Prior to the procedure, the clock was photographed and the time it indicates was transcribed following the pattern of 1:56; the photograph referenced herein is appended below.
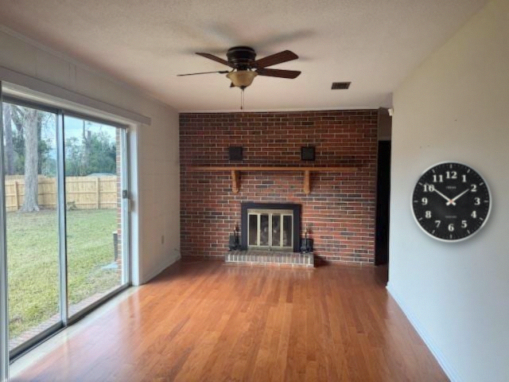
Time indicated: 1:51
